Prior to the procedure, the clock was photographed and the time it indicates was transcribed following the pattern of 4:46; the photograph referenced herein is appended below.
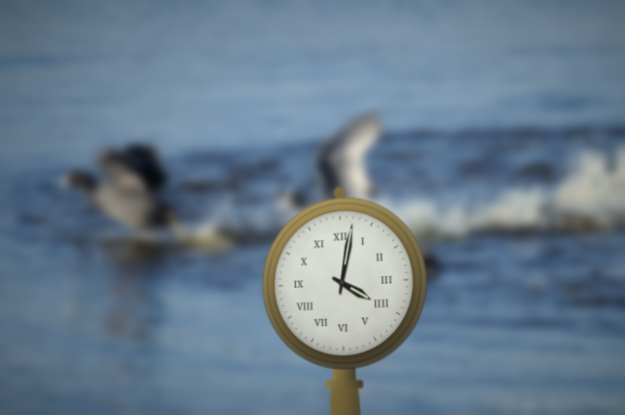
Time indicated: 4:02
